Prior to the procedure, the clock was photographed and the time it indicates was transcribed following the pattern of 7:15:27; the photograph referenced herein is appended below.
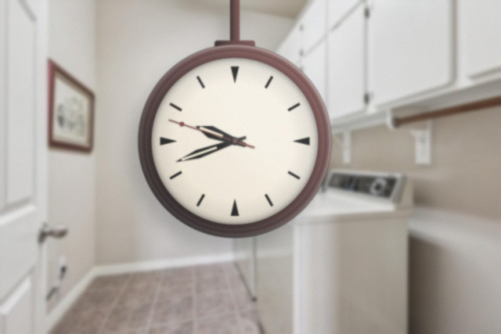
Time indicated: 9:41:48
